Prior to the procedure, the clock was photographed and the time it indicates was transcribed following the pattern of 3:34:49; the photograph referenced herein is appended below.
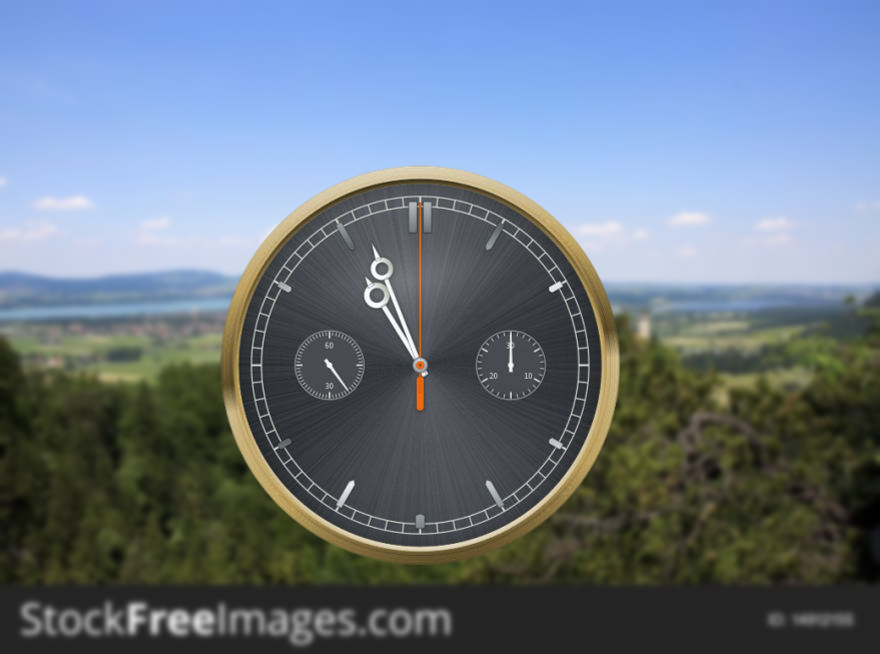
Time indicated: 10:56:24
